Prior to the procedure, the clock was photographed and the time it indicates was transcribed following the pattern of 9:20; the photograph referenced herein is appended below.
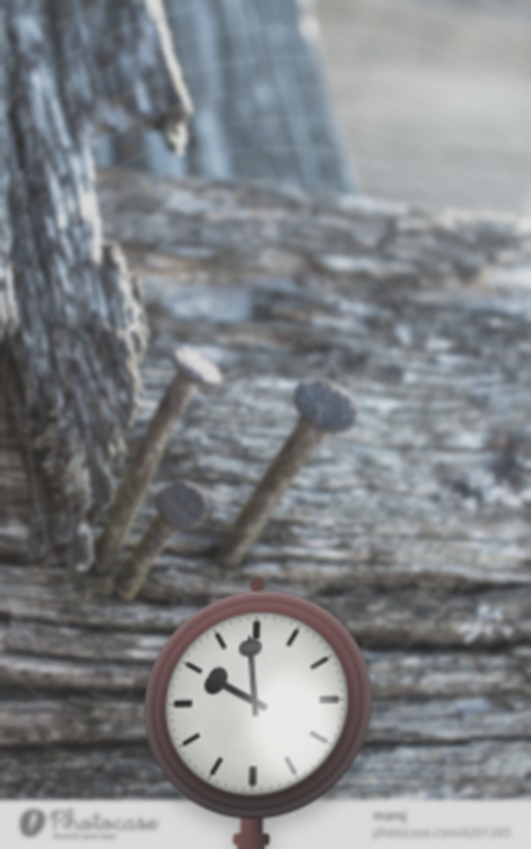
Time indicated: 9:59
